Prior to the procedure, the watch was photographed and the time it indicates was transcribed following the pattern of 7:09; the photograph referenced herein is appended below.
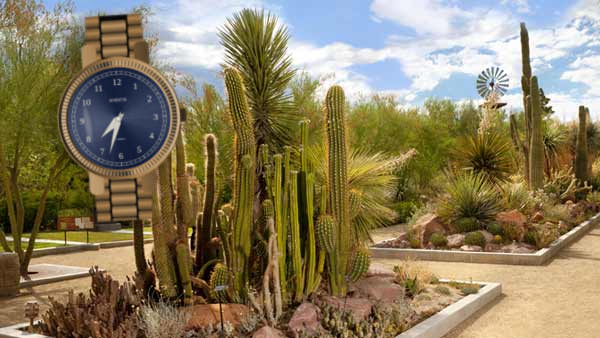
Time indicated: 7:33
